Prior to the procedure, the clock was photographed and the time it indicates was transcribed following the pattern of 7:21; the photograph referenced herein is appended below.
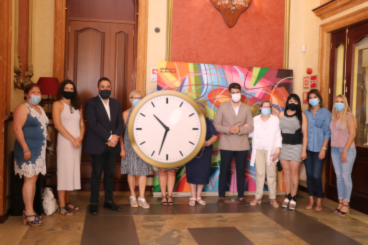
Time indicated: 10:33
